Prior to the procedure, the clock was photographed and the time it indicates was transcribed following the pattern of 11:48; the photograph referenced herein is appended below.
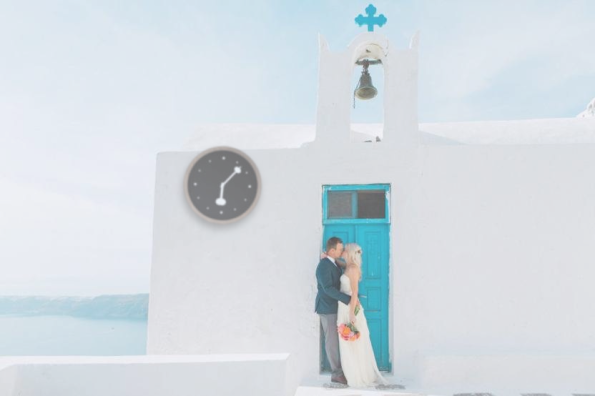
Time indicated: 6:07
